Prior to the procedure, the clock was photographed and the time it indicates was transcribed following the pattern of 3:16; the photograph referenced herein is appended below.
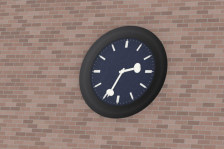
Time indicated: 2:34
